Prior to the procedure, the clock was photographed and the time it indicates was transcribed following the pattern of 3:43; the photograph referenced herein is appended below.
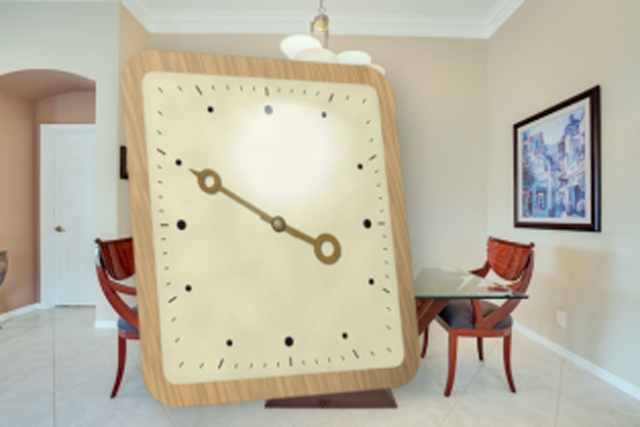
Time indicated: 3:50
